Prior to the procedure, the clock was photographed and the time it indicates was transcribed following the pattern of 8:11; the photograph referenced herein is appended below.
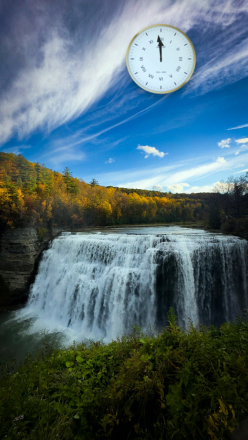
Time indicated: 11:59
